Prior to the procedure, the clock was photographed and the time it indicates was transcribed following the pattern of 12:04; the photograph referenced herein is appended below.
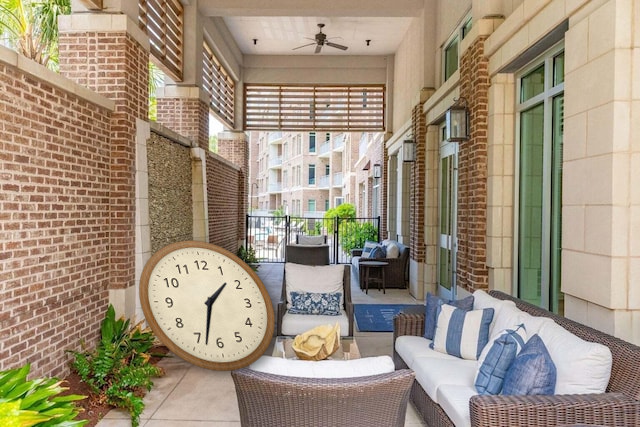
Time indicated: 1:33
